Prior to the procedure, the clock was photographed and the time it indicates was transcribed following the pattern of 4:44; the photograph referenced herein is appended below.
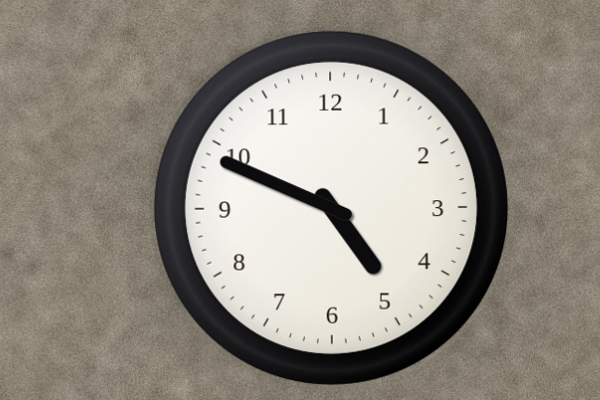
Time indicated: 4:49
